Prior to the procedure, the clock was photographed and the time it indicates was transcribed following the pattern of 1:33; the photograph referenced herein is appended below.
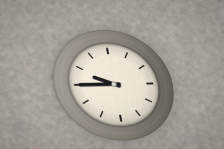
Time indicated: 9:45
